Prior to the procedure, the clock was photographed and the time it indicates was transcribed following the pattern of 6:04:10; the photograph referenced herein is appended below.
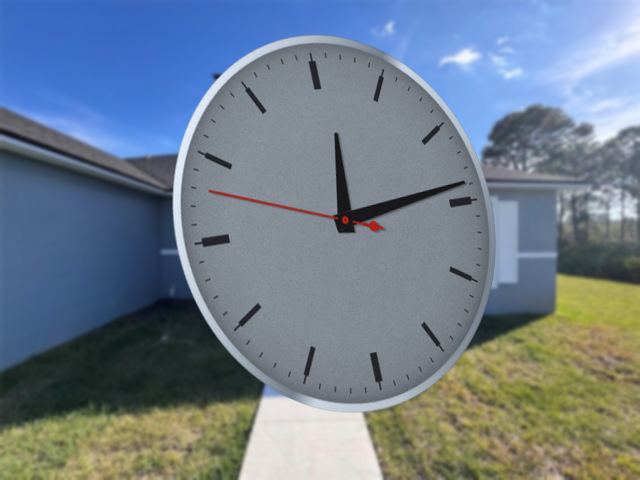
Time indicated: 12:13:48
